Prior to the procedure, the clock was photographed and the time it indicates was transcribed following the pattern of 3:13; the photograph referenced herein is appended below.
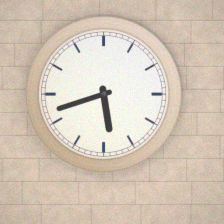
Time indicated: 5:42
